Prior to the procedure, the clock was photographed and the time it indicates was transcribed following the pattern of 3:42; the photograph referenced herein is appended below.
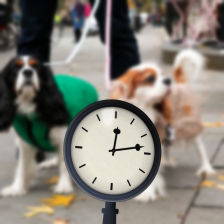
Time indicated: 12:13
